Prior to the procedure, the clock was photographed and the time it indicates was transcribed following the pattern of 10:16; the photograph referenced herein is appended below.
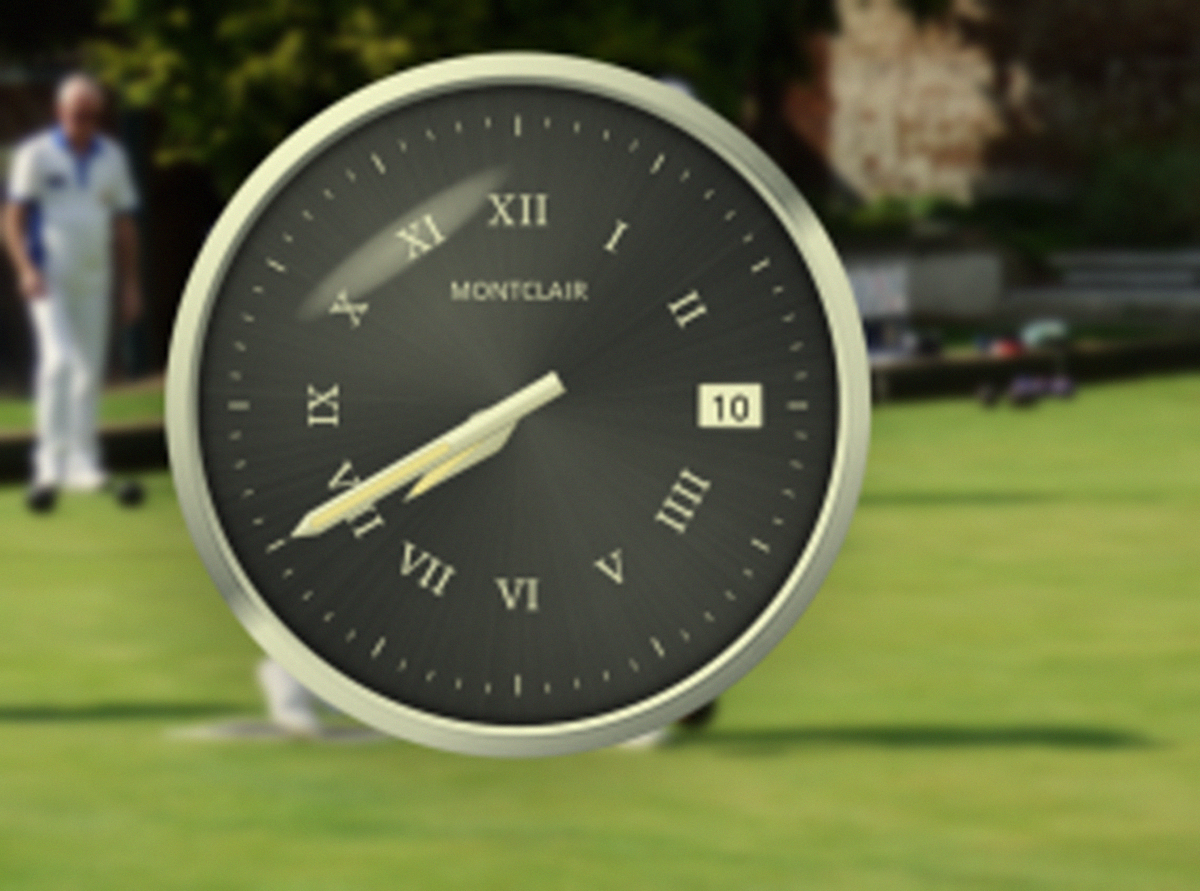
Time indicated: 7:40
